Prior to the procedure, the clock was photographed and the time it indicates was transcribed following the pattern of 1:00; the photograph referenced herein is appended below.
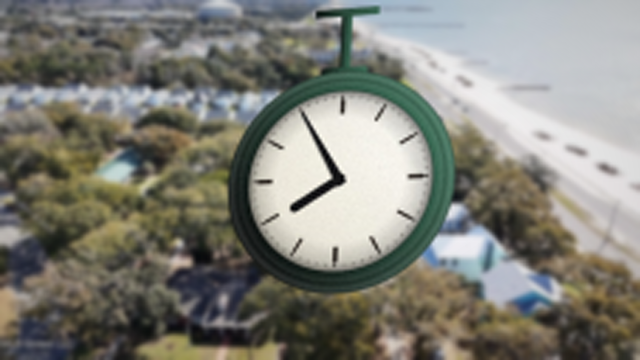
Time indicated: 7:55
